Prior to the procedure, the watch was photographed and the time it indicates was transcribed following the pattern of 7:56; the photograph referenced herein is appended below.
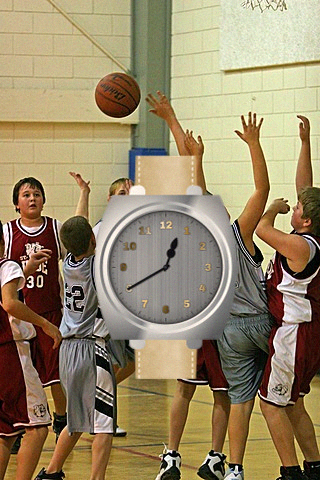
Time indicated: 12:40
